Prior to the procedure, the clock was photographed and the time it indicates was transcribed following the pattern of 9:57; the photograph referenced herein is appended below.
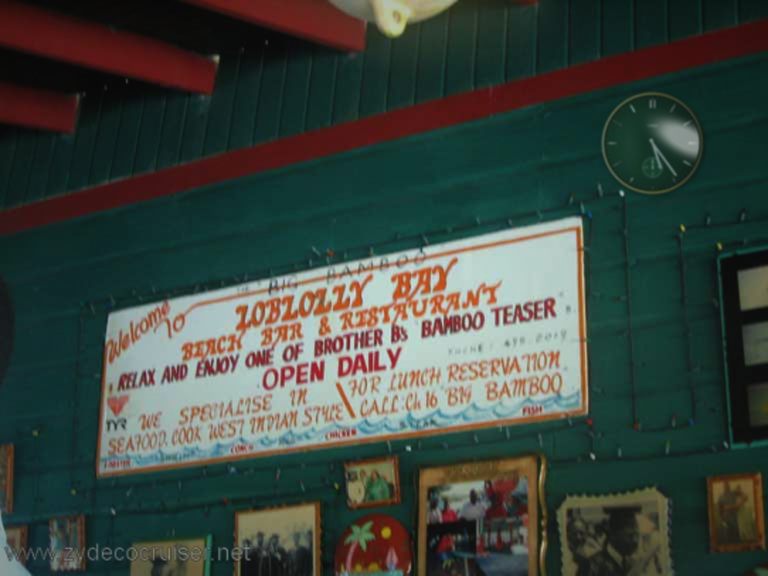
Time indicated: 5:24
